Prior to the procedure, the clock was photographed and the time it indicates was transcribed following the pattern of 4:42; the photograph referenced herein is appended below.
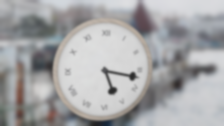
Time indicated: 5:17
